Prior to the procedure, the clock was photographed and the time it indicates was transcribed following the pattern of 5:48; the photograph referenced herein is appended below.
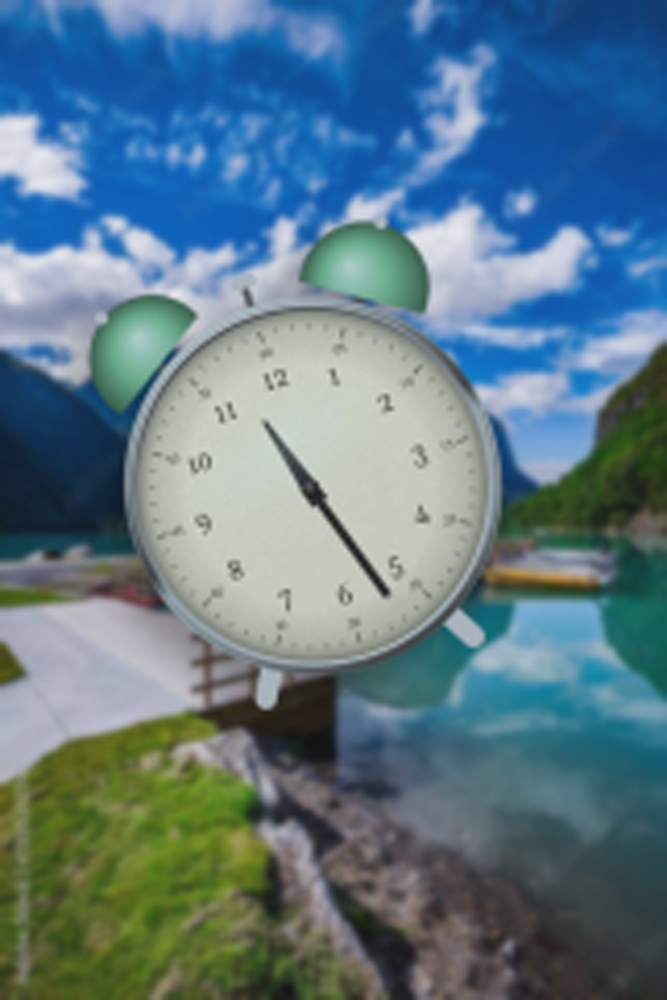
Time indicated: 11:27
